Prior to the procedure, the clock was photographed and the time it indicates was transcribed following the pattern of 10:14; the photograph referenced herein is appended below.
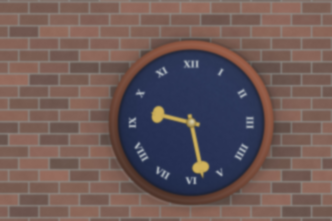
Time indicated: 9:28
